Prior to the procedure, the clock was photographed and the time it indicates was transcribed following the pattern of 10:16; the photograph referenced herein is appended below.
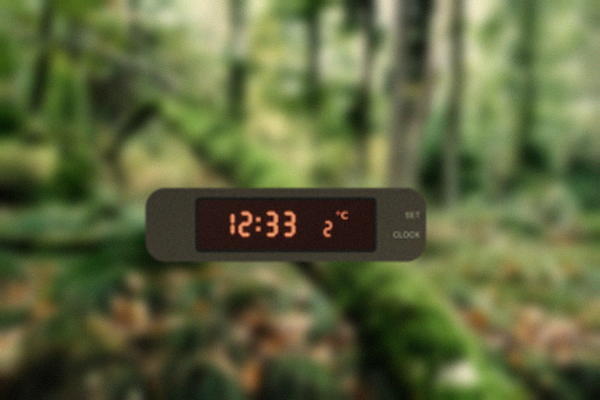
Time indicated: 12:33
